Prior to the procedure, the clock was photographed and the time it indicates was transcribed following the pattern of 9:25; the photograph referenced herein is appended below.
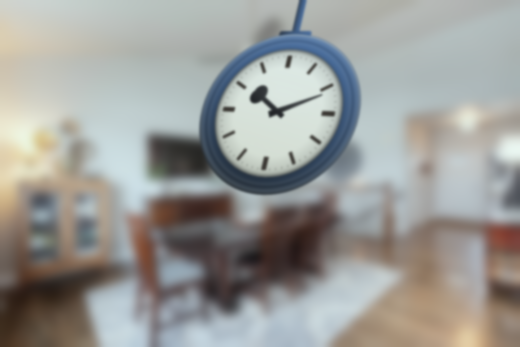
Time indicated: 10:11
